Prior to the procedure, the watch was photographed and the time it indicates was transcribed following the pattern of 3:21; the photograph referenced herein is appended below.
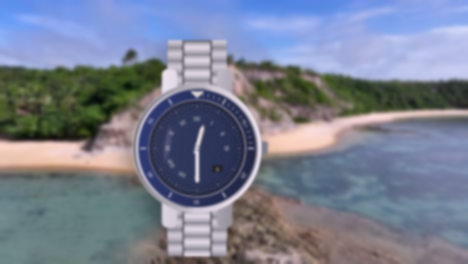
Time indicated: 12:30
